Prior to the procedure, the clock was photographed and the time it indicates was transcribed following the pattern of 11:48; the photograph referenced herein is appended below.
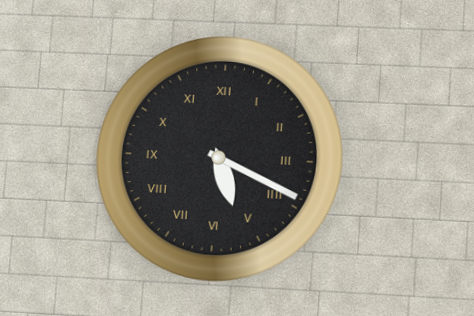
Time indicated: 5:19
